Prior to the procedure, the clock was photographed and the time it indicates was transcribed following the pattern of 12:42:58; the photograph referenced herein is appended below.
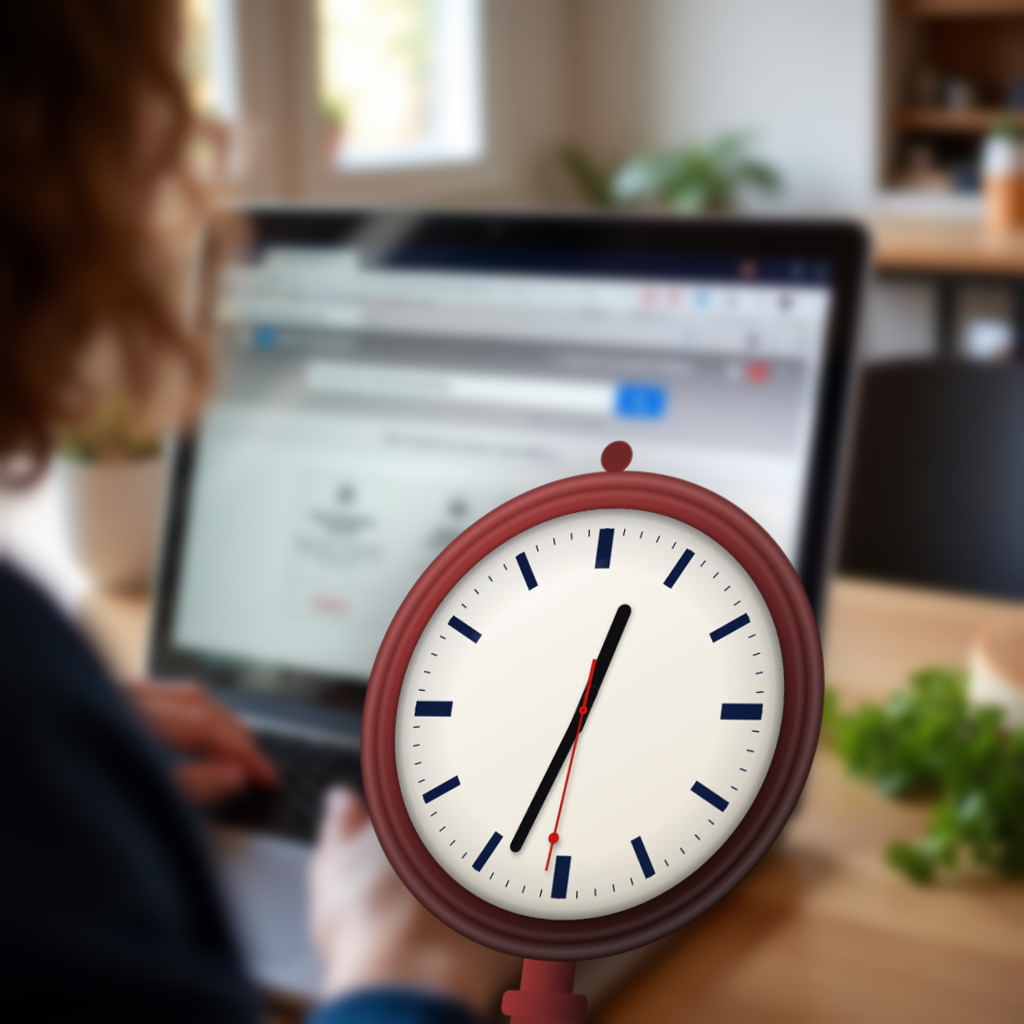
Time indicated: 12:33:31
